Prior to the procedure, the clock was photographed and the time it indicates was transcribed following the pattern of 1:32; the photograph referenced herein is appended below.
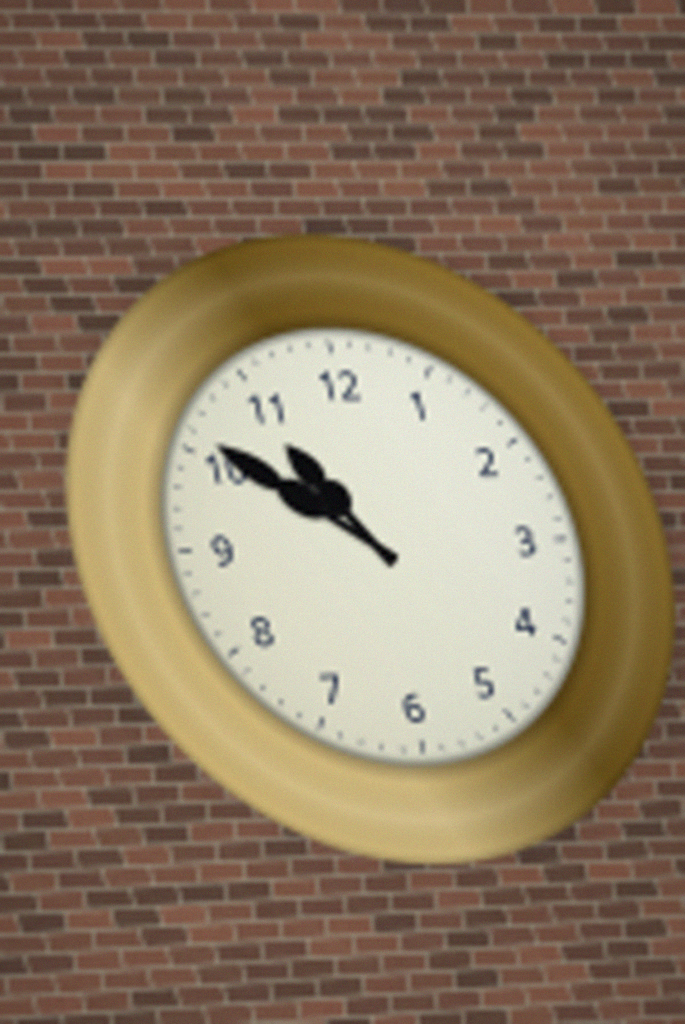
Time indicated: 10:51
